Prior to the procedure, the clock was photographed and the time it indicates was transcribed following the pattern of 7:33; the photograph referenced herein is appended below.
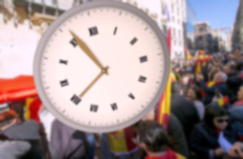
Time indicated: 7:56
